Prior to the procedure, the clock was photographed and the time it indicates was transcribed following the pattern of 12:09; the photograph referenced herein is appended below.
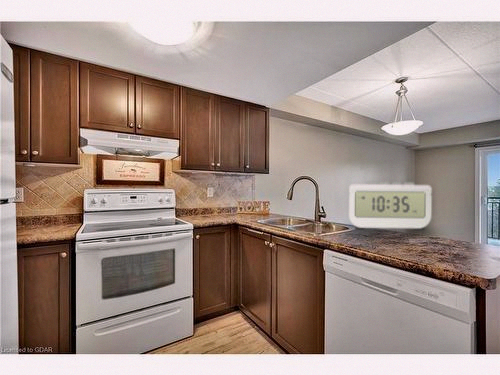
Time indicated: 10:35
